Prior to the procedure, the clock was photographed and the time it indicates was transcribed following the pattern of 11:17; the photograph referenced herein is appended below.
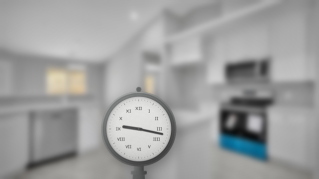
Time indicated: 9:17
